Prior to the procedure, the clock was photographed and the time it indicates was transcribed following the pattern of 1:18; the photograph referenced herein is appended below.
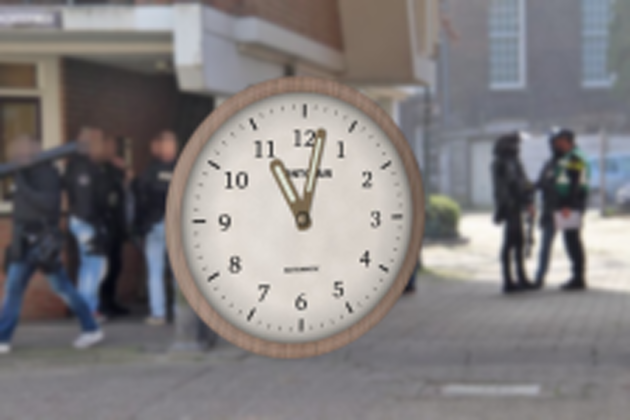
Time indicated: 11:02
